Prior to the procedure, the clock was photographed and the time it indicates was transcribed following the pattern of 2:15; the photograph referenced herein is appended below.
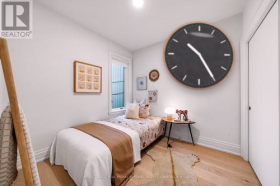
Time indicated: 10:25
